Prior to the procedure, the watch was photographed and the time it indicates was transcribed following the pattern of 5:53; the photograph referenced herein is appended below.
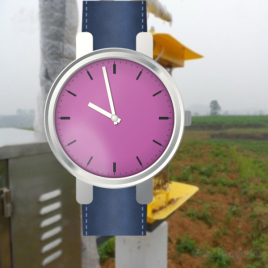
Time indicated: 9:58
